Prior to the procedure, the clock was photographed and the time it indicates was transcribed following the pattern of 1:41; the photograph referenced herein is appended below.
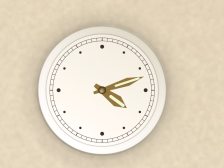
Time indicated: 4:12
